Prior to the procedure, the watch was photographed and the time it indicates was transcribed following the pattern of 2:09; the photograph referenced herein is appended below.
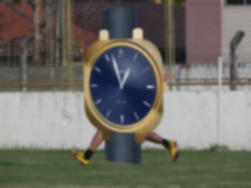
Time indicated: 12:57
